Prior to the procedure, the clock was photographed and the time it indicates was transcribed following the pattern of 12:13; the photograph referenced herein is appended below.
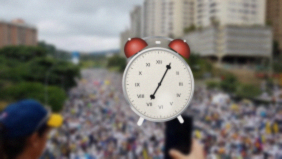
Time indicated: 7:05
